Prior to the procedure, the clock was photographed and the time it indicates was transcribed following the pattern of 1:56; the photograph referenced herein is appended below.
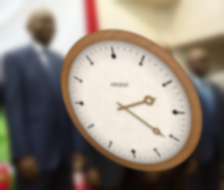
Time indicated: 2:21
